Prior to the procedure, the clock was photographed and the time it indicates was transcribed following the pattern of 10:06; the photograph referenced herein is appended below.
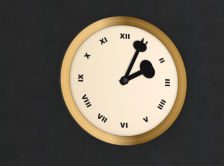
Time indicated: 2:04
